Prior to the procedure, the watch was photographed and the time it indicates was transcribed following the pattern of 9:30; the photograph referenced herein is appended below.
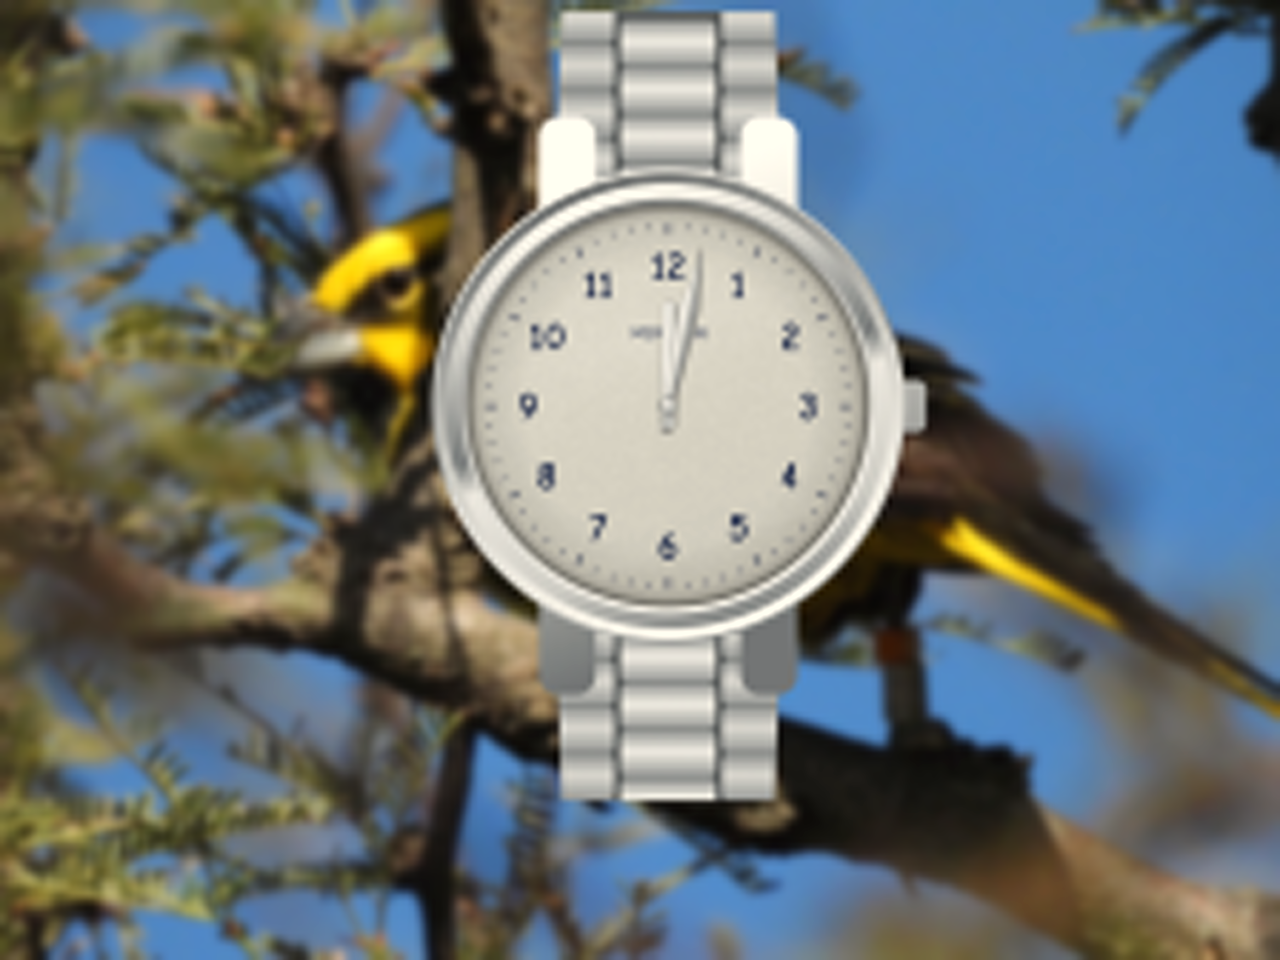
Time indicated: 12:02
